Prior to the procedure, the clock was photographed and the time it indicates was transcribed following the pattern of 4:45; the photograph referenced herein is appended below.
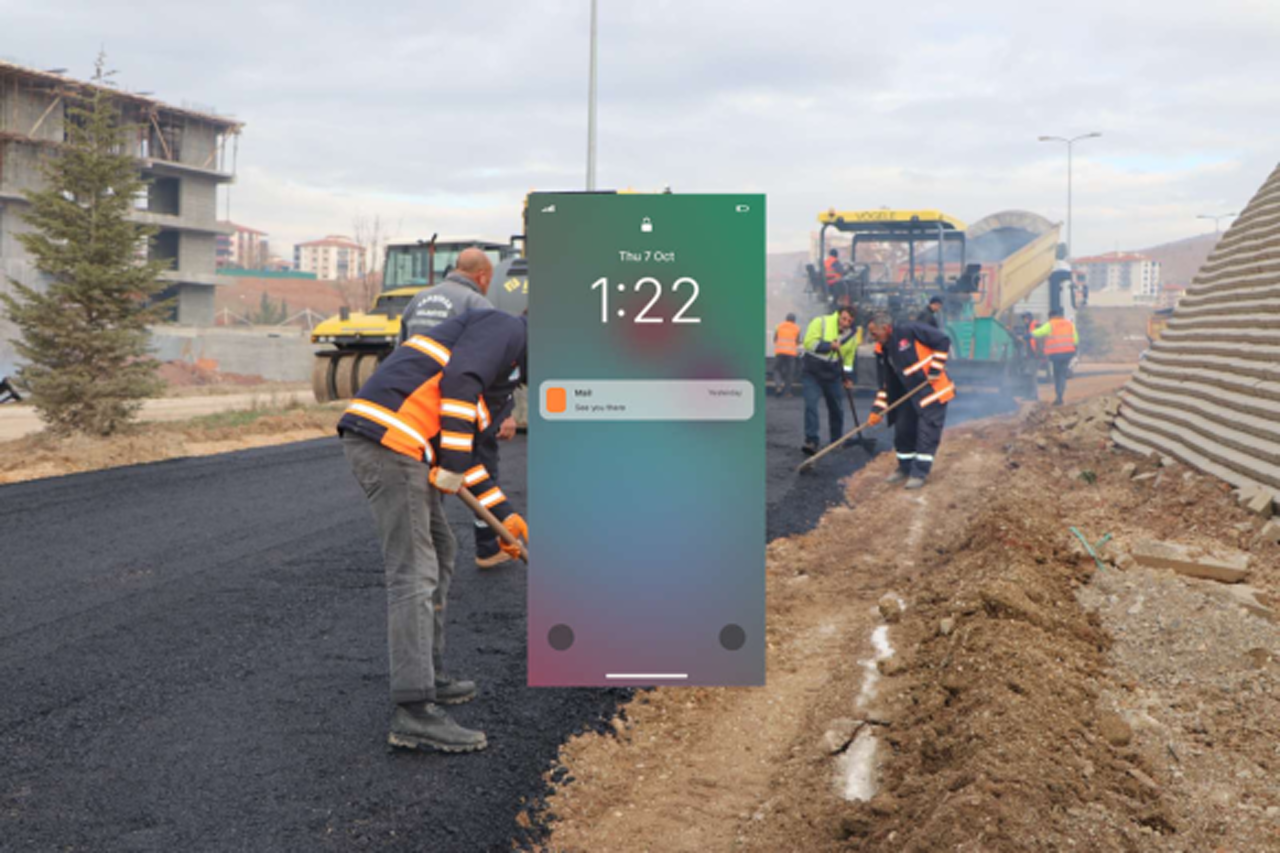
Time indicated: 1:22
